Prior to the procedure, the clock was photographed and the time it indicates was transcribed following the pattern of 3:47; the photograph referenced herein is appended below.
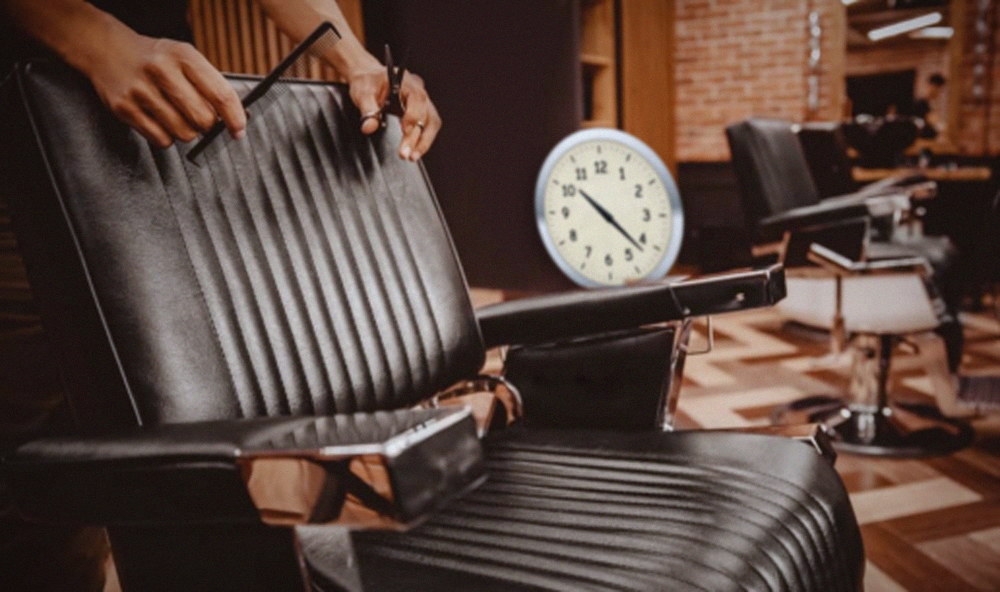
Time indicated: 10:22
